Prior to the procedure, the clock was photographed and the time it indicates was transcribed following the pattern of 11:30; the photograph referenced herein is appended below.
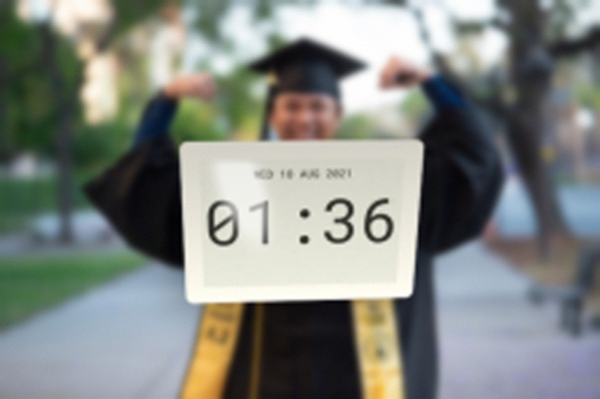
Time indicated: 1:36
